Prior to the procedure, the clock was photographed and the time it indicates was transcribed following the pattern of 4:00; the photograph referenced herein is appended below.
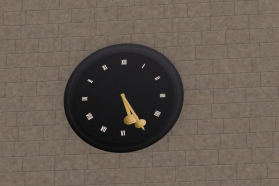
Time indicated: 5:25
